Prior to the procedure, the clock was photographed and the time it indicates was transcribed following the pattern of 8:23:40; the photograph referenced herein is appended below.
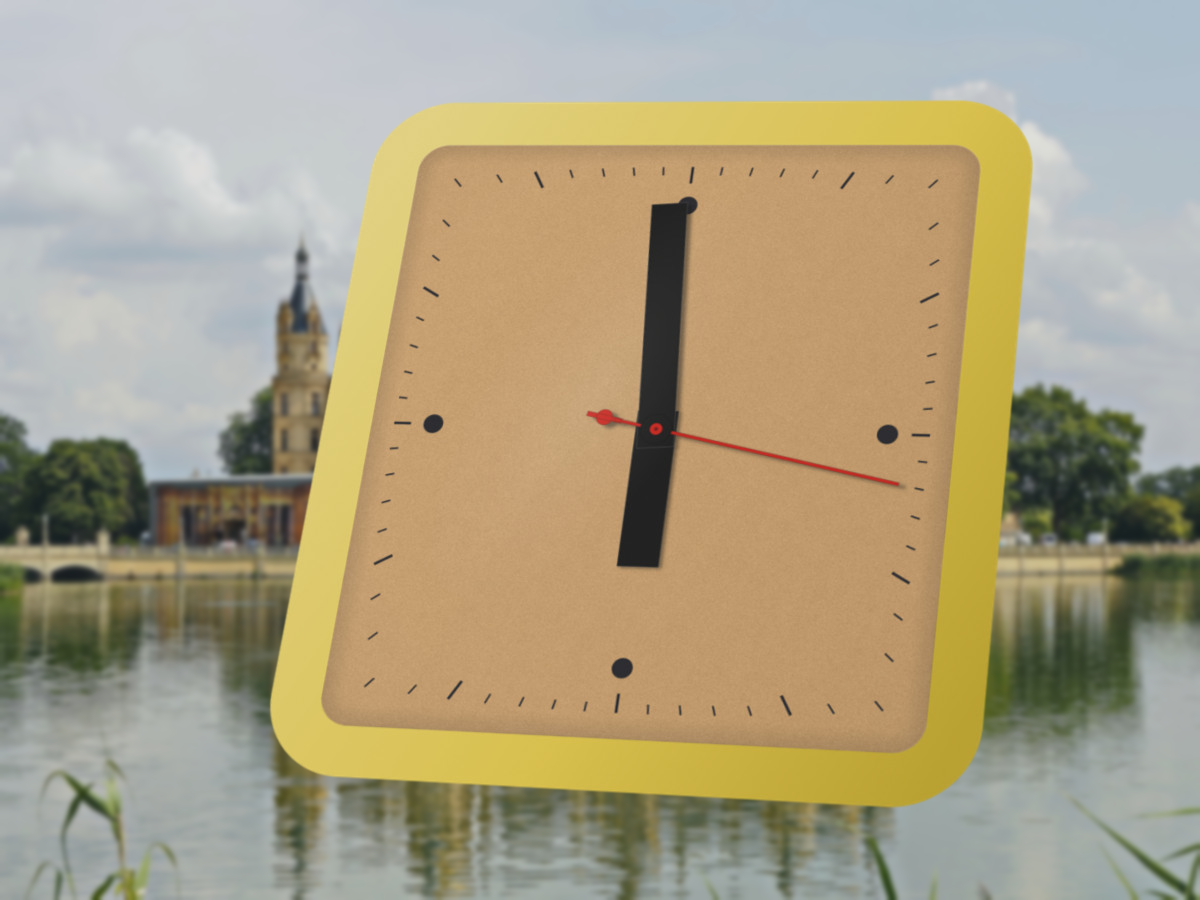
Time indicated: 5:59:17
